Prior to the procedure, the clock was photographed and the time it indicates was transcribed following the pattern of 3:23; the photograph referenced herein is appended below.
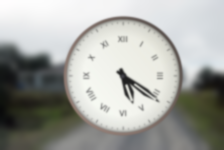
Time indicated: 5:21
